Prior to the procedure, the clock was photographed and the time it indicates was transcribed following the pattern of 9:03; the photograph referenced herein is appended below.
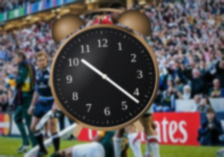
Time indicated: 10:22
